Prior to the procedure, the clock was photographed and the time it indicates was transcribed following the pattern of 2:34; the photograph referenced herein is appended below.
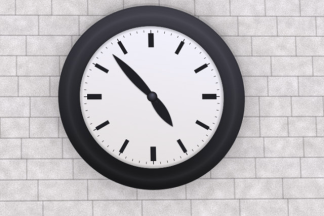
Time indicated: 4:53
